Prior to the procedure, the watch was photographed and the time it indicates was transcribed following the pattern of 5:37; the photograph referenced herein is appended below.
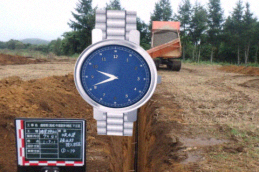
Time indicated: 9:41
